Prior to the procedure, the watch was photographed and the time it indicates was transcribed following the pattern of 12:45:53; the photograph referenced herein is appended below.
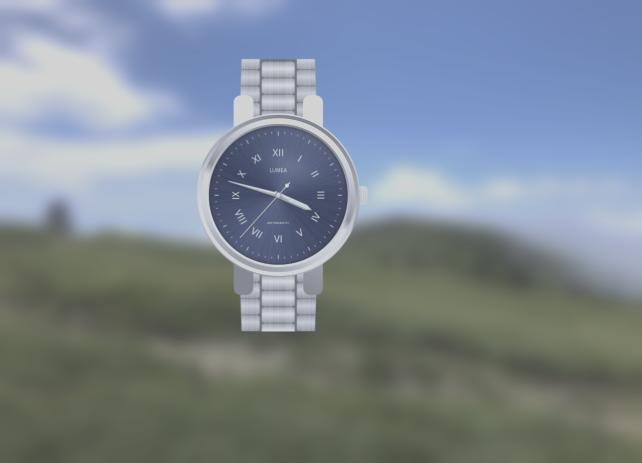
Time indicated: 3:47:37
